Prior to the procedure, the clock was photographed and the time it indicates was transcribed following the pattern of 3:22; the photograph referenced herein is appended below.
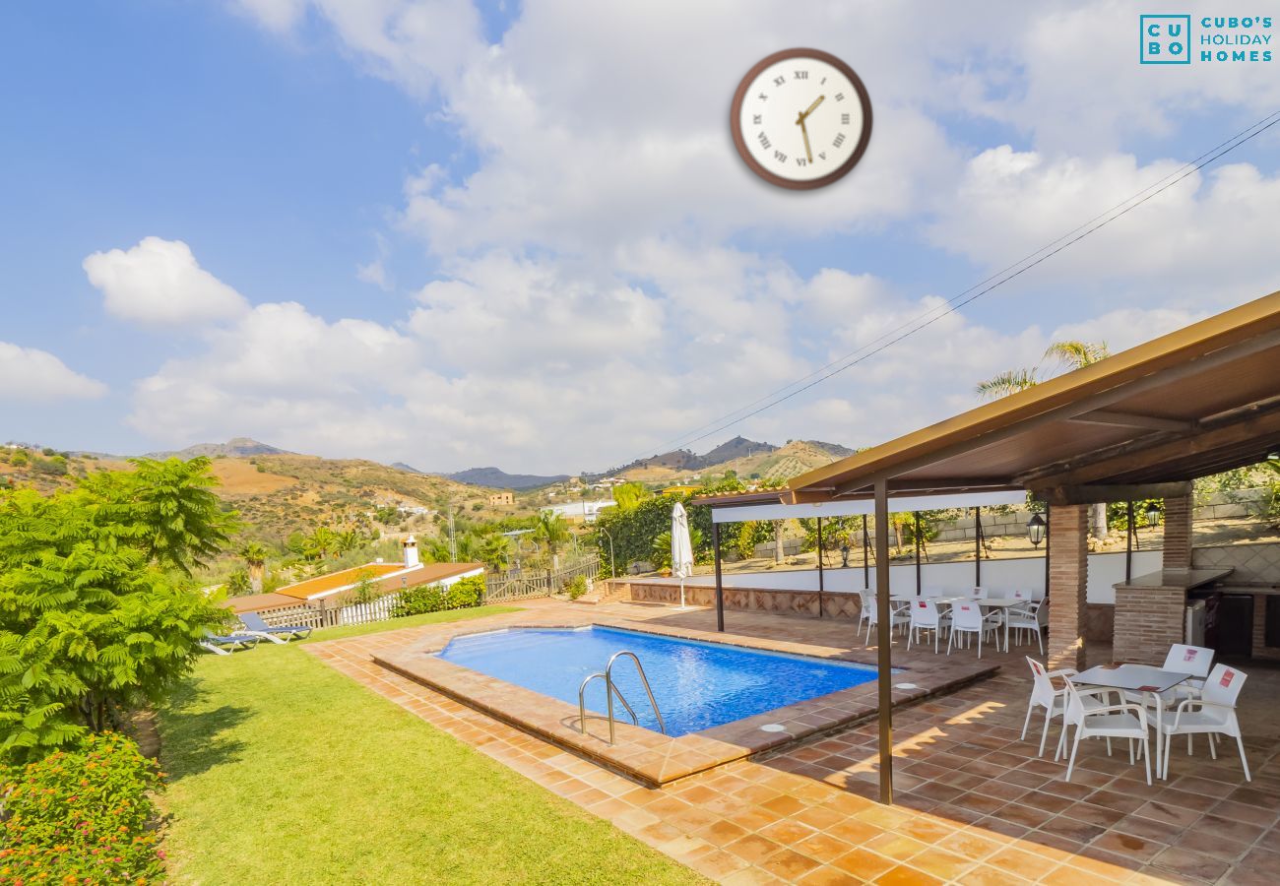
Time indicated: 1:28
